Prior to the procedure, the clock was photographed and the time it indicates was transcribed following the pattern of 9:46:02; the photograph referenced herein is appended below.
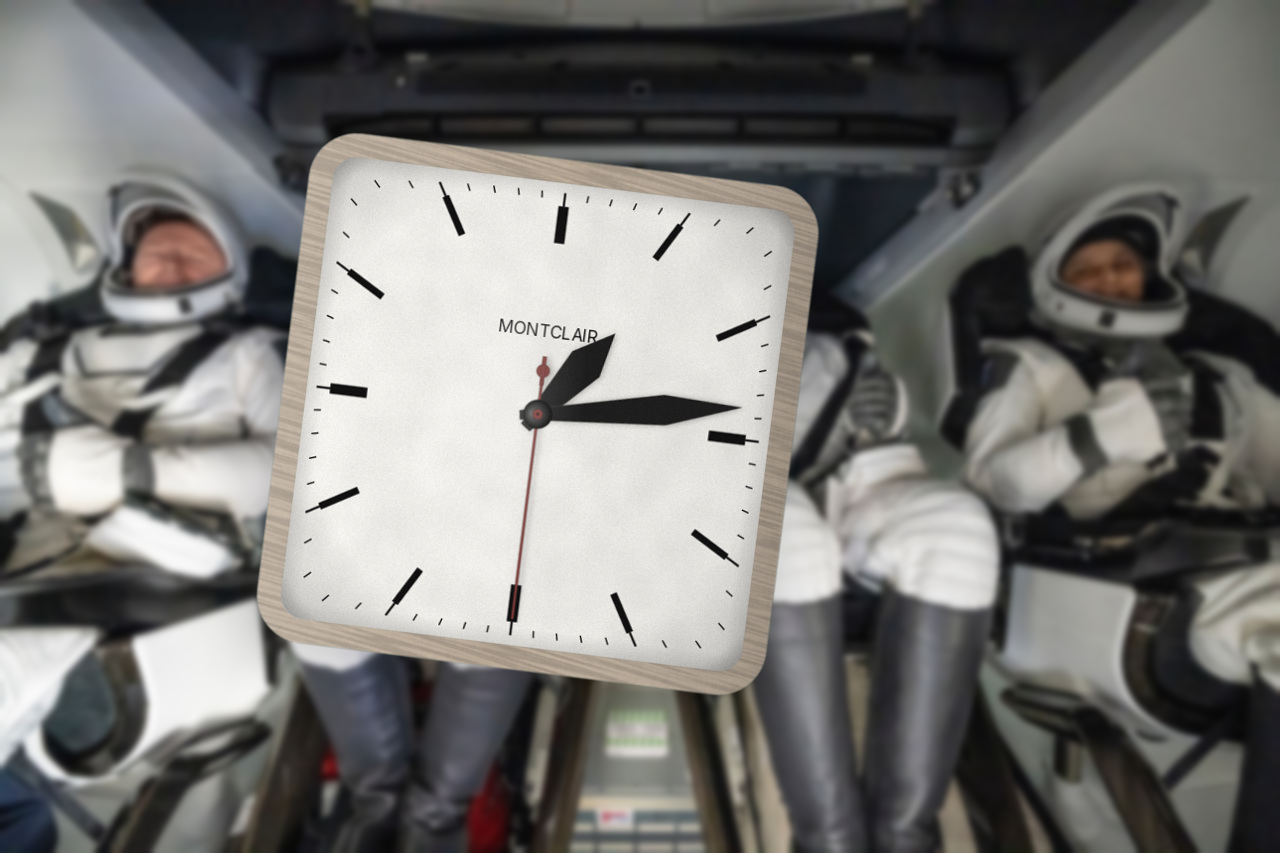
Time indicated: 1:13:30
